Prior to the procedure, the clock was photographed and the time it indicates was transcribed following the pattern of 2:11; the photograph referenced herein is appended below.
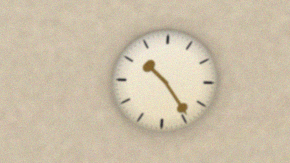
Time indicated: 10:24
